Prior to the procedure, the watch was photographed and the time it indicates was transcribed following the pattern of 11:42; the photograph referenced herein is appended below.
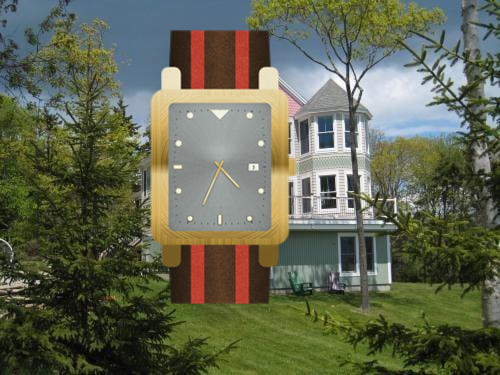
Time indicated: 4:34
